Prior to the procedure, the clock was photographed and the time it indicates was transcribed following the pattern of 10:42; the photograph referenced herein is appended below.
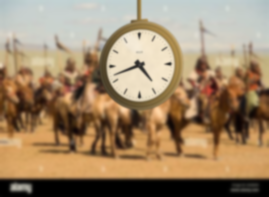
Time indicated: 4:42
